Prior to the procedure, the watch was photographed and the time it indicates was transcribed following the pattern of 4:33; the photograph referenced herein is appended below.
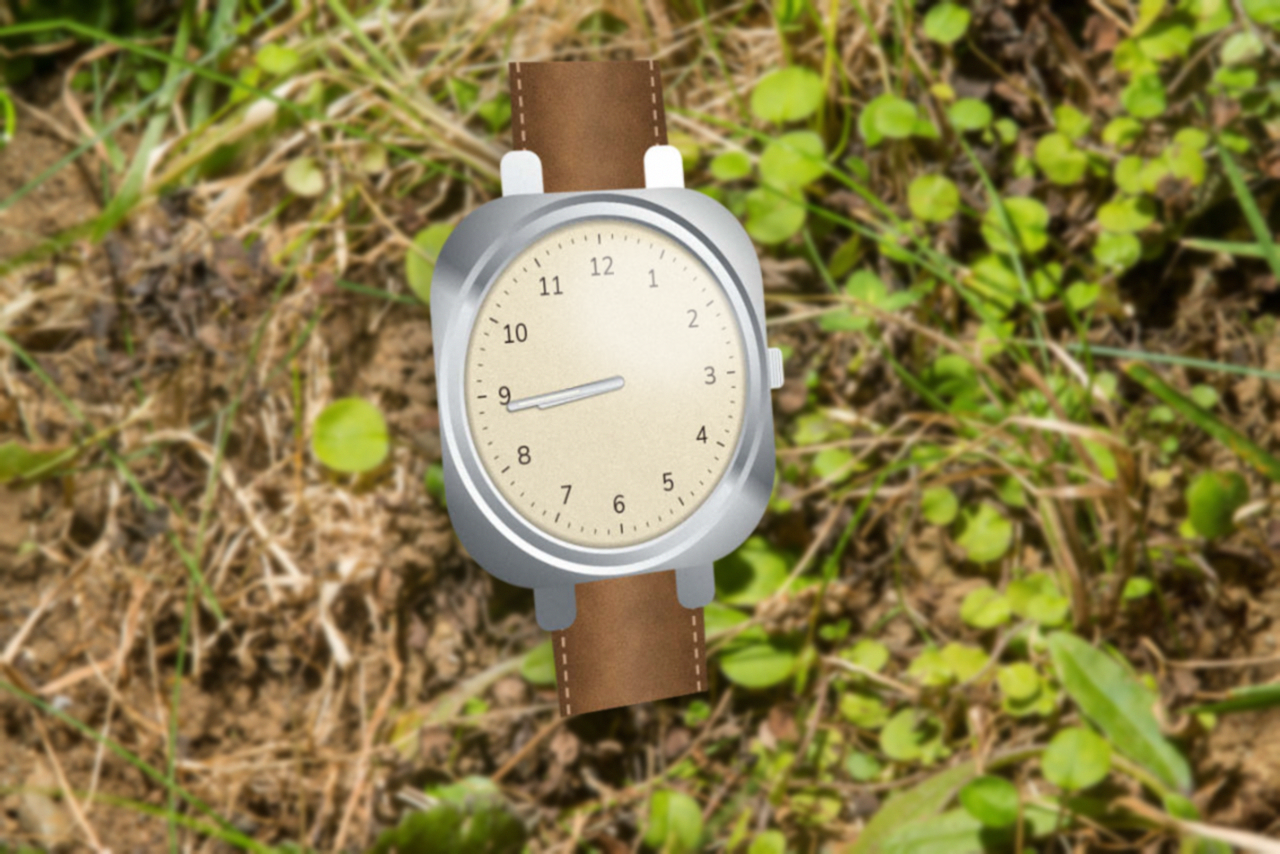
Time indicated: 8:44
